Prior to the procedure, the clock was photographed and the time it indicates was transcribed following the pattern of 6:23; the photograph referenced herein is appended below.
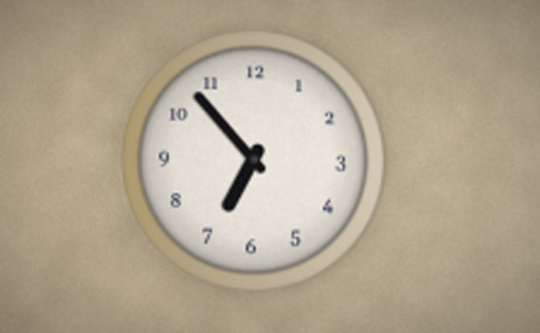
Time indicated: 6:53
